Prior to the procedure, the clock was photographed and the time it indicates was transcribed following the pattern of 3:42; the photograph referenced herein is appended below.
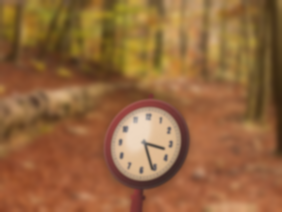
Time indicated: 3:26
